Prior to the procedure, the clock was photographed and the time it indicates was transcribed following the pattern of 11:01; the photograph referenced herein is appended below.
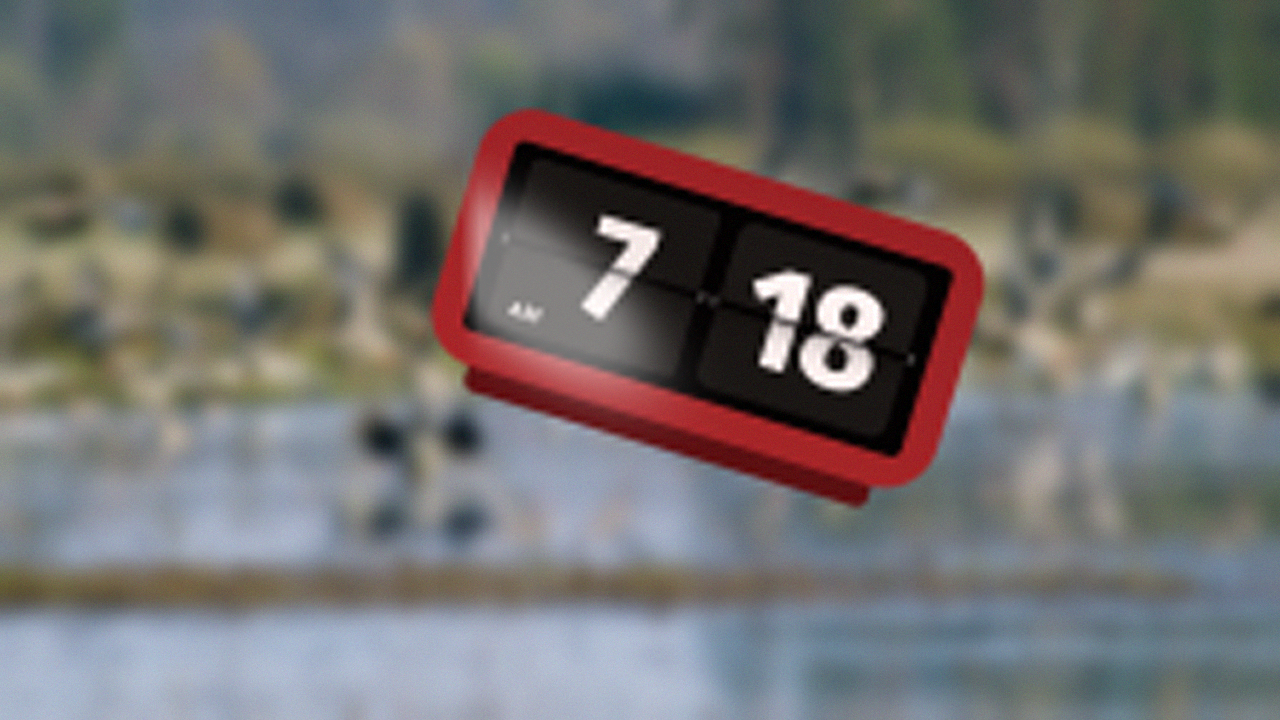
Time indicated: 7:18
